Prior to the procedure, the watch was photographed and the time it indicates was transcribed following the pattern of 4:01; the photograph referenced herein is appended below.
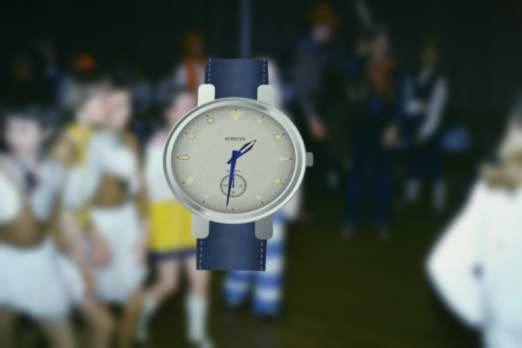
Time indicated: 1:31
